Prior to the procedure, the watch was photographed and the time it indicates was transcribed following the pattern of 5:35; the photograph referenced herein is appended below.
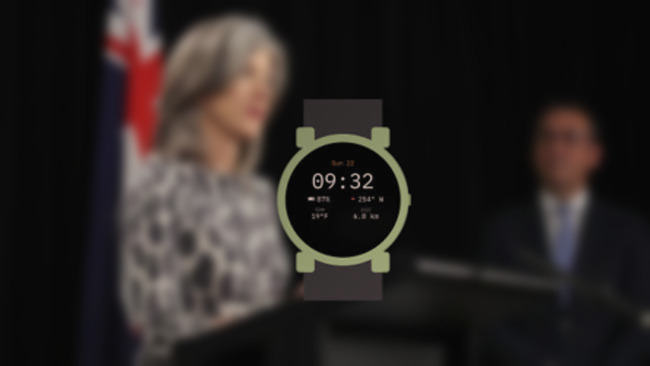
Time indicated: 9:32
